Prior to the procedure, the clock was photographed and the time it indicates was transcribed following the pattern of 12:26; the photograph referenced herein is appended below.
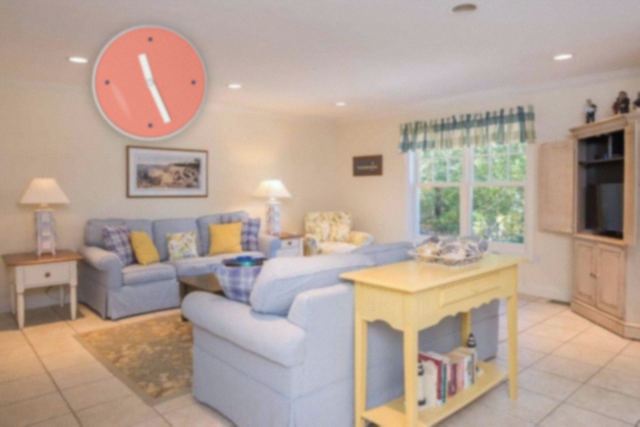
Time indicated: 11:26
